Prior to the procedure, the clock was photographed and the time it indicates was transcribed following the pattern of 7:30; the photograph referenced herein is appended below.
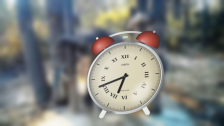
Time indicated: 6:42
